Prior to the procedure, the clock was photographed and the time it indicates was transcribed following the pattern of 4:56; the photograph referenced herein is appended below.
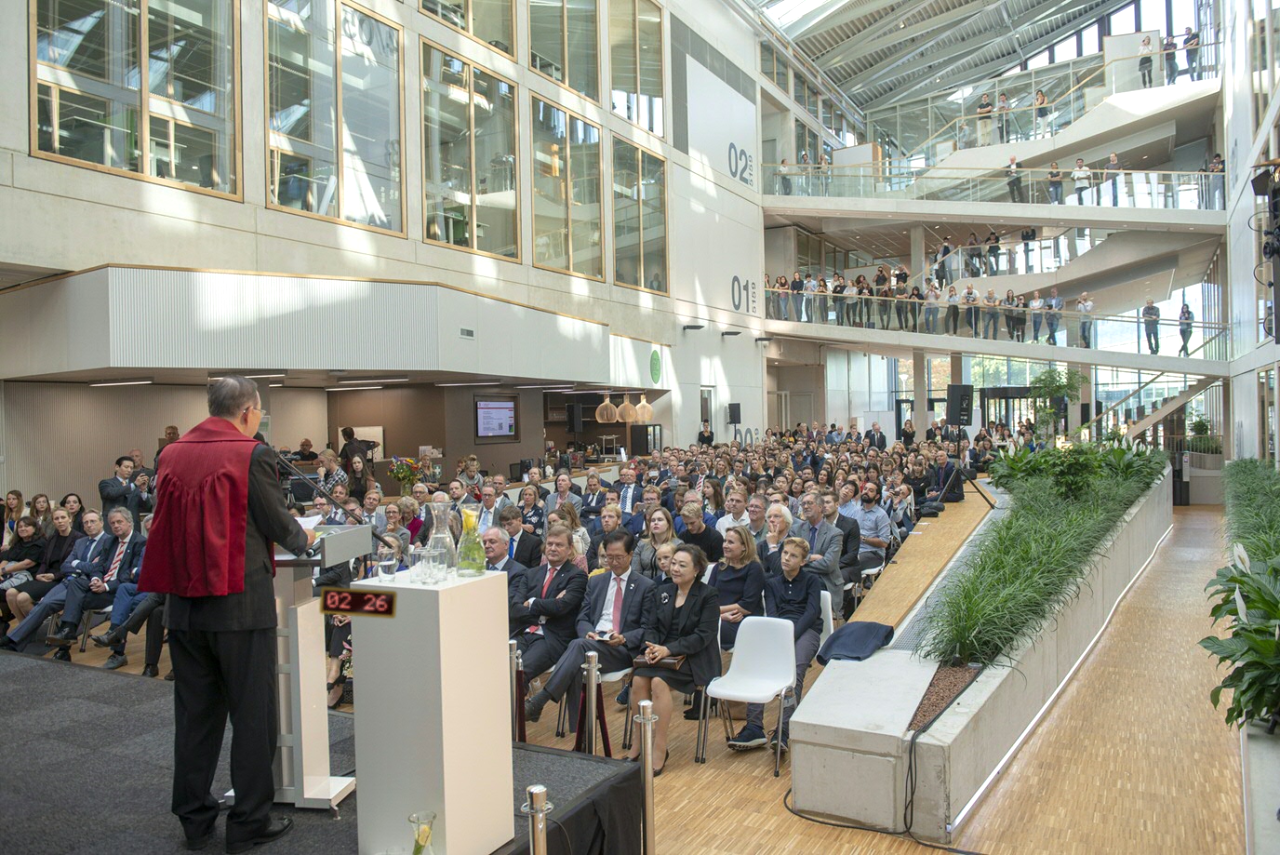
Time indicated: 2:26
